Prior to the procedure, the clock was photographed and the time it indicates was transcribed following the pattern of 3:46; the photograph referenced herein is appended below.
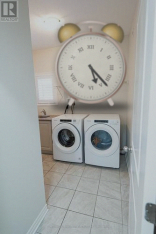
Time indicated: 5:23
